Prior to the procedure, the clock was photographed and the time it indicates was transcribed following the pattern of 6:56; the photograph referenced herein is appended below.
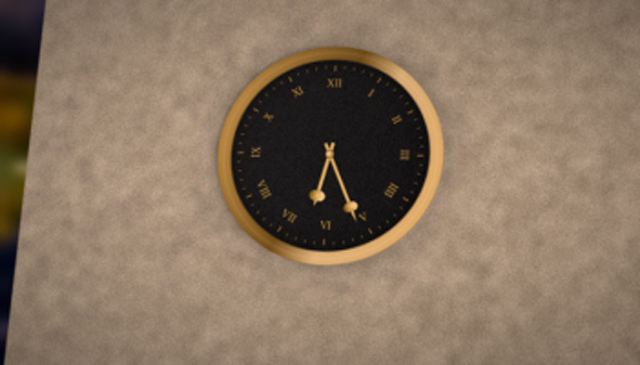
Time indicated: 6:26
